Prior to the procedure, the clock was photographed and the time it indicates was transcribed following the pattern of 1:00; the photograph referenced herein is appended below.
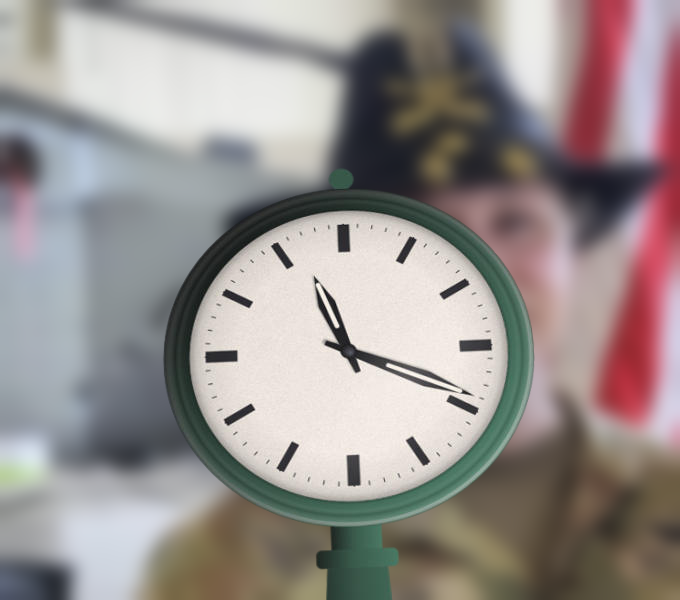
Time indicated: 11:19
